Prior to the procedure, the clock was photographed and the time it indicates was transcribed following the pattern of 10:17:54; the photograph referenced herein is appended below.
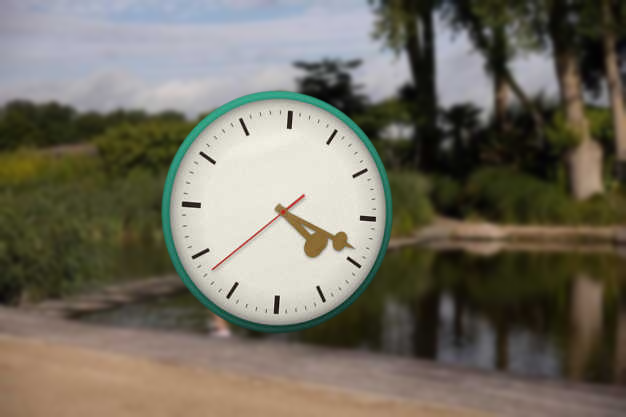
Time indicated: 4:18:38
